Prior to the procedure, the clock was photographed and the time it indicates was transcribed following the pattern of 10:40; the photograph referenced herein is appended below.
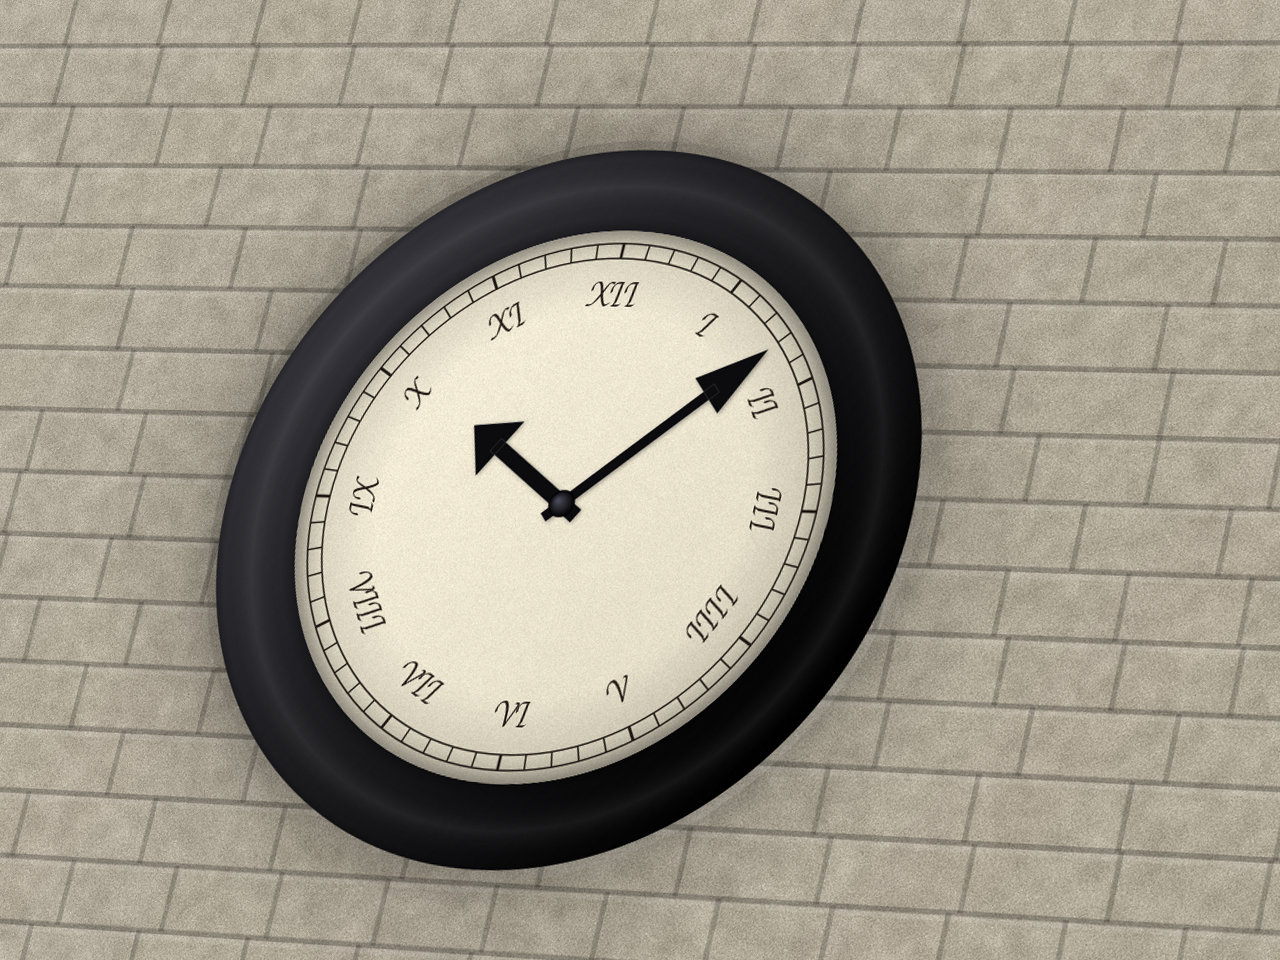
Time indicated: 10:08
